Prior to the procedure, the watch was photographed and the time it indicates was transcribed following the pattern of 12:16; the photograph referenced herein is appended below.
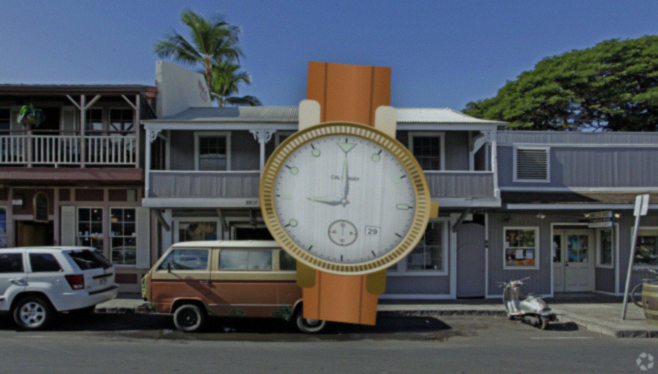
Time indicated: 9:00
